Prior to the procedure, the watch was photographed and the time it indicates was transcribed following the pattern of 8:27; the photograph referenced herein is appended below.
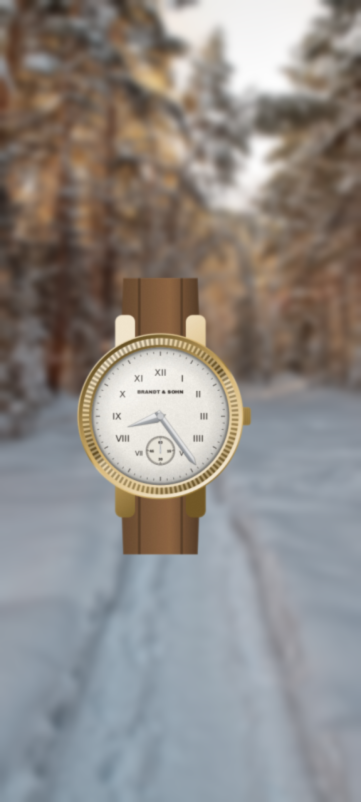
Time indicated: 8:24
